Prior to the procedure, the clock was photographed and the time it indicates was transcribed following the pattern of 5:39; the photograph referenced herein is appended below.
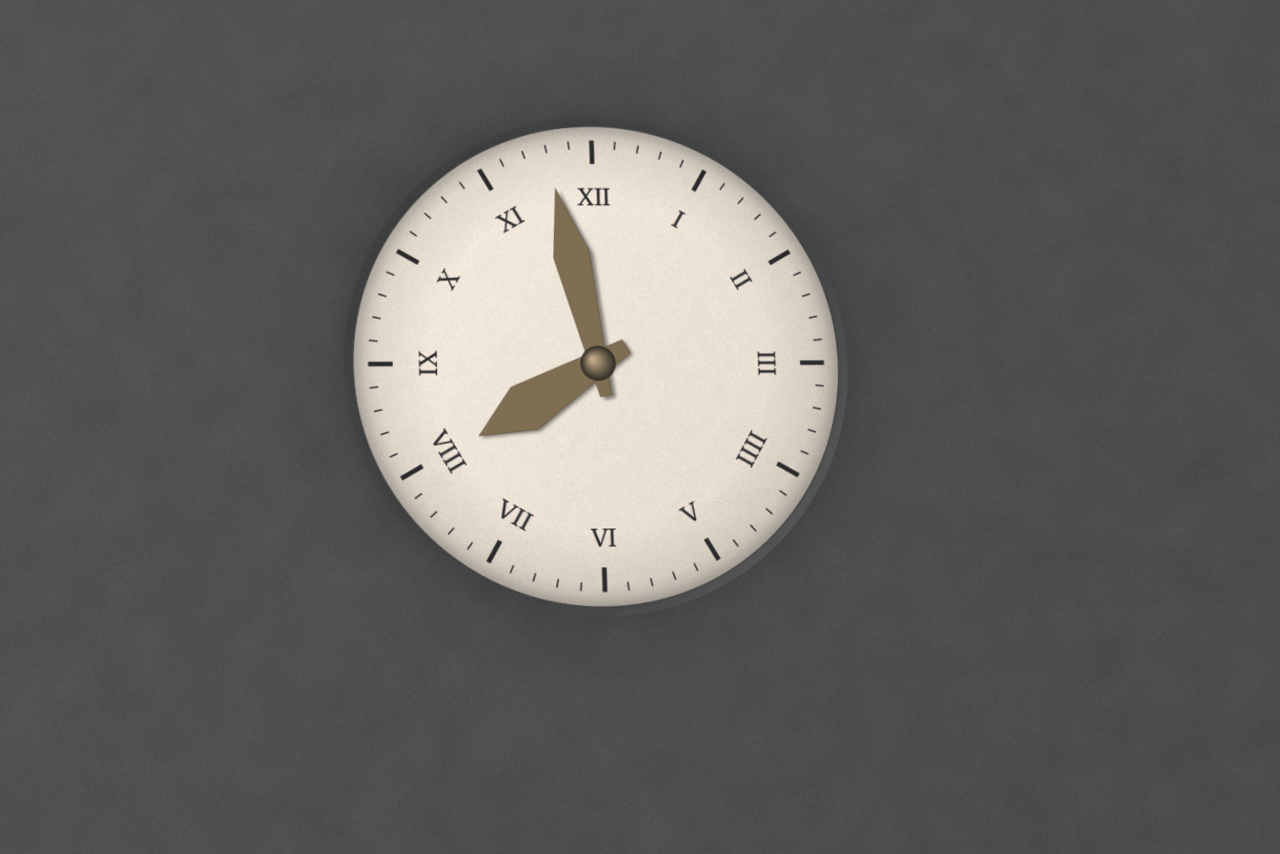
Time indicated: 7:58
